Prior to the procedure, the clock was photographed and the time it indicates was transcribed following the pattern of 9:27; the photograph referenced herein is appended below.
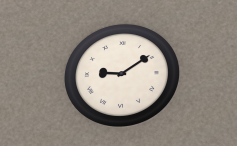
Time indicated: 9:09
